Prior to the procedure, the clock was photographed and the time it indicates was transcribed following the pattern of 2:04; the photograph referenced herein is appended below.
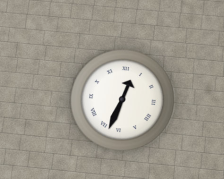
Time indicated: 12:33
